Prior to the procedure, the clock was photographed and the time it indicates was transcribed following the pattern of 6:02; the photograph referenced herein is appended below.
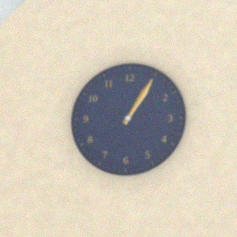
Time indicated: 1:05
